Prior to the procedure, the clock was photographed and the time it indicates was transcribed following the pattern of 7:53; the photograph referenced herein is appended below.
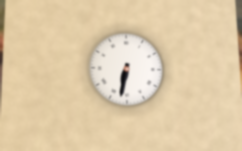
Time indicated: 6:32
